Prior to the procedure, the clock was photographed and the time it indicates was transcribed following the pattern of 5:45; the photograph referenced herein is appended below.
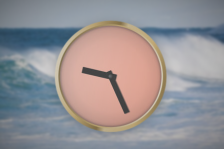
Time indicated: 9:26
